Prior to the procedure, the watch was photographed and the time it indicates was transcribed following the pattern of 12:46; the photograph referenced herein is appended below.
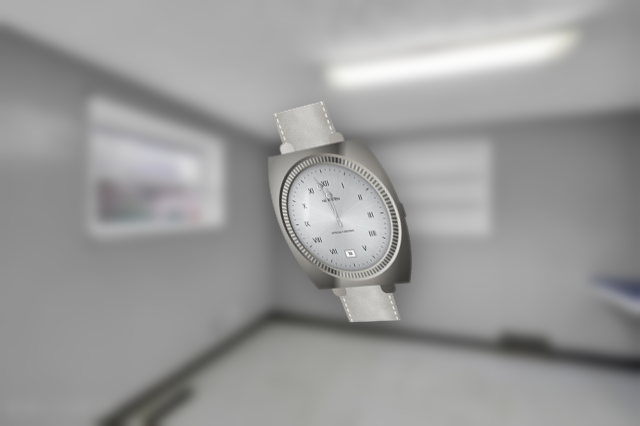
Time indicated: 11:58
